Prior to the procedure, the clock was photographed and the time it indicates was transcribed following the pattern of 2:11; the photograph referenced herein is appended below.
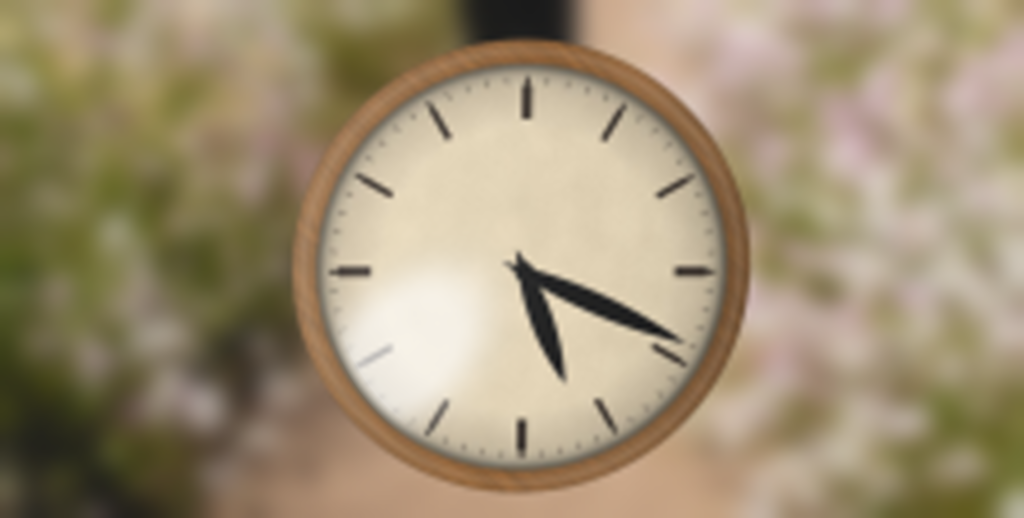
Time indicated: 5:19
